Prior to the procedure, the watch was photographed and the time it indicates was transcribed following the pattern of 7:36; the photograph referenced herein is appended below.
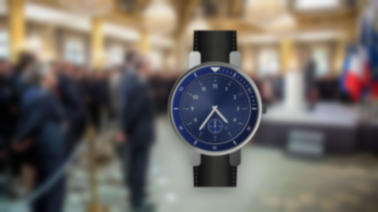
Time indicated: 4:36
